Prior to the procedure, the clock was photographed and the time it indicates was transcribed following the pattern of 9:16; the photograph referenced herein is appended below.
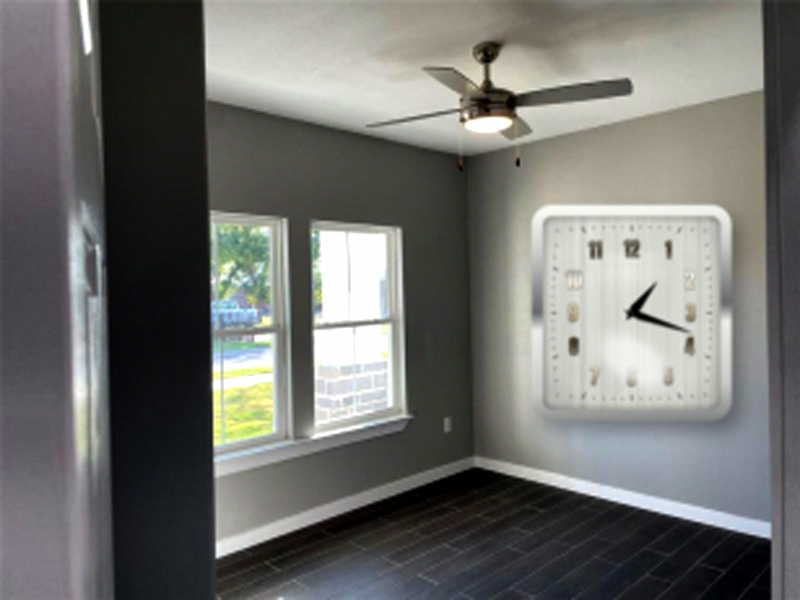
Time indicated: 1:18
